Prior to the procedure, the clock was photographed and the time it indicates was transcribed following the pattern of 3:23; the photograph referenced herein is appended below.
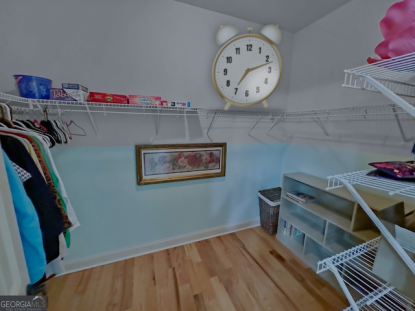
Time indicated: 7:12
